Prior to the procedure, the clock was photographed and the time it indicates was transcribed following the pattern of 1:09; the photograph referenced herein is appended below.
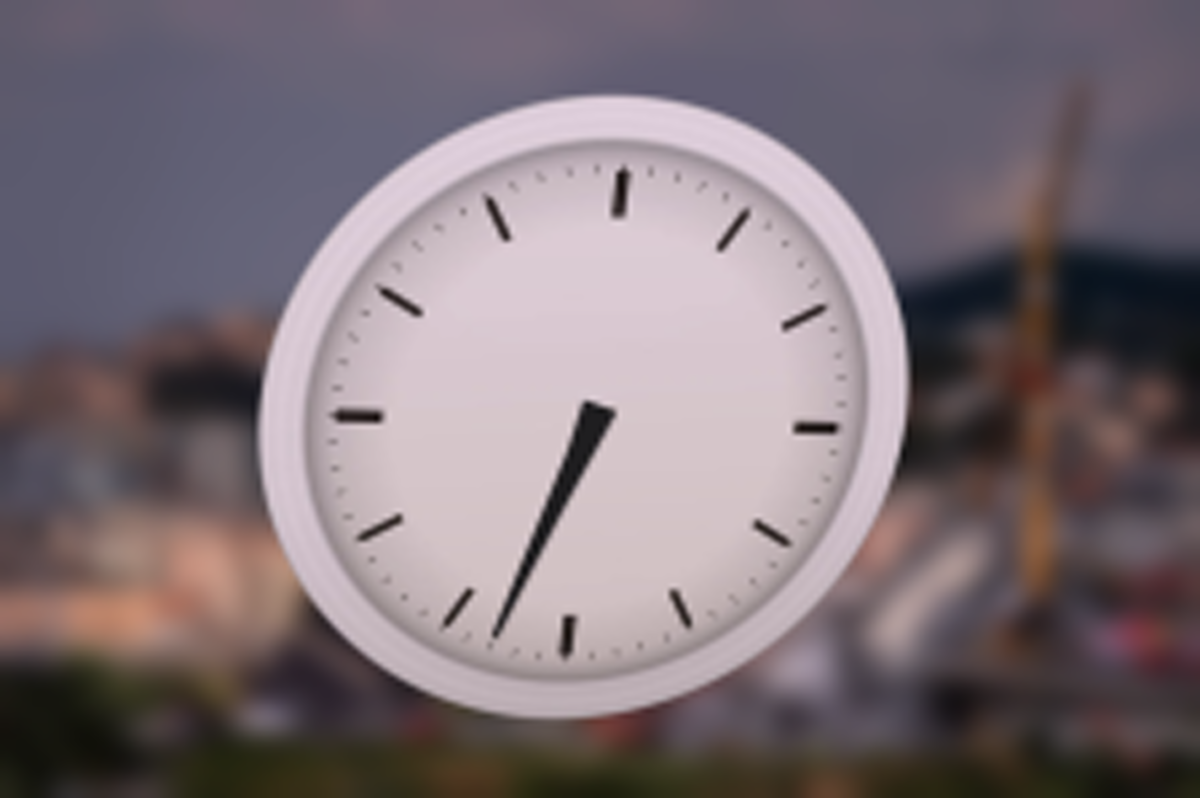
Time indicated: 6:33
